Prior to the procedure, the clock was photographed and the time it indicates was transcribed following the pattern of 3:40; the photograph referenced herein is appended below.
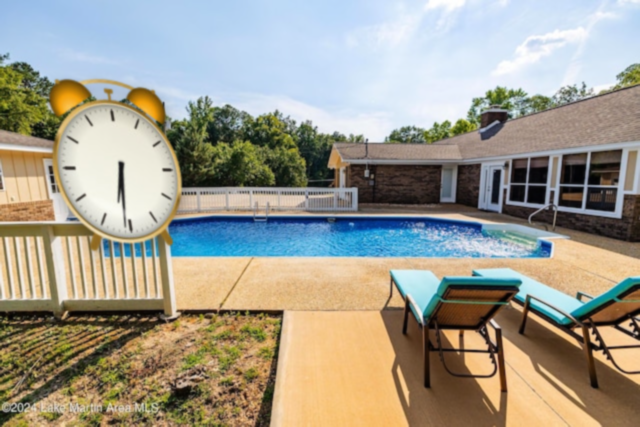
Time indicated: 6:31
